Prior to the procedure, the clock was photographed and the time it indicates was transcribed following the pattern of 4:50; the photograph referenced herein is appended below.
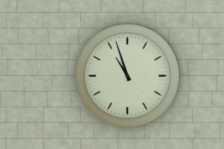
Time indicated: 10:57
